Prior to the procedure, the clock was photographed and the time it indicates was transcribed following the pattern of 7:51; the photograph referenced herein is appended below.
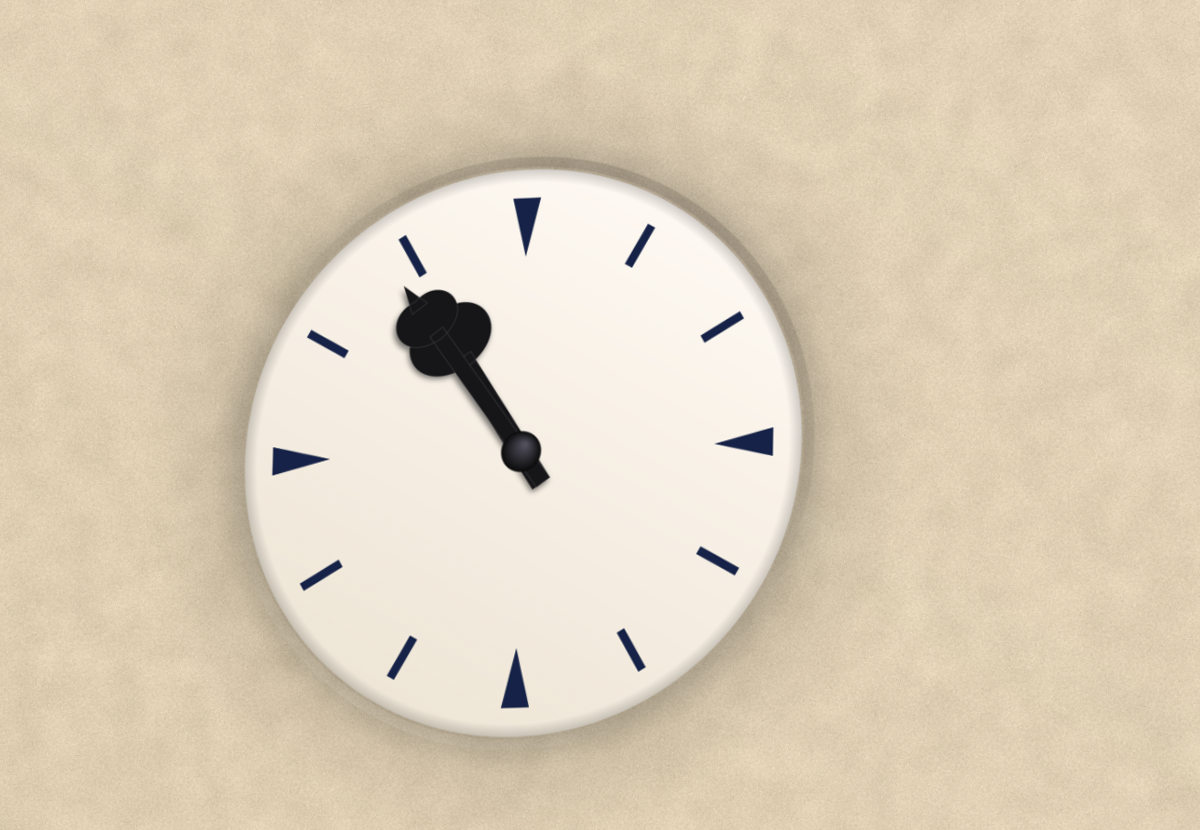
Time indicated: 10:54
